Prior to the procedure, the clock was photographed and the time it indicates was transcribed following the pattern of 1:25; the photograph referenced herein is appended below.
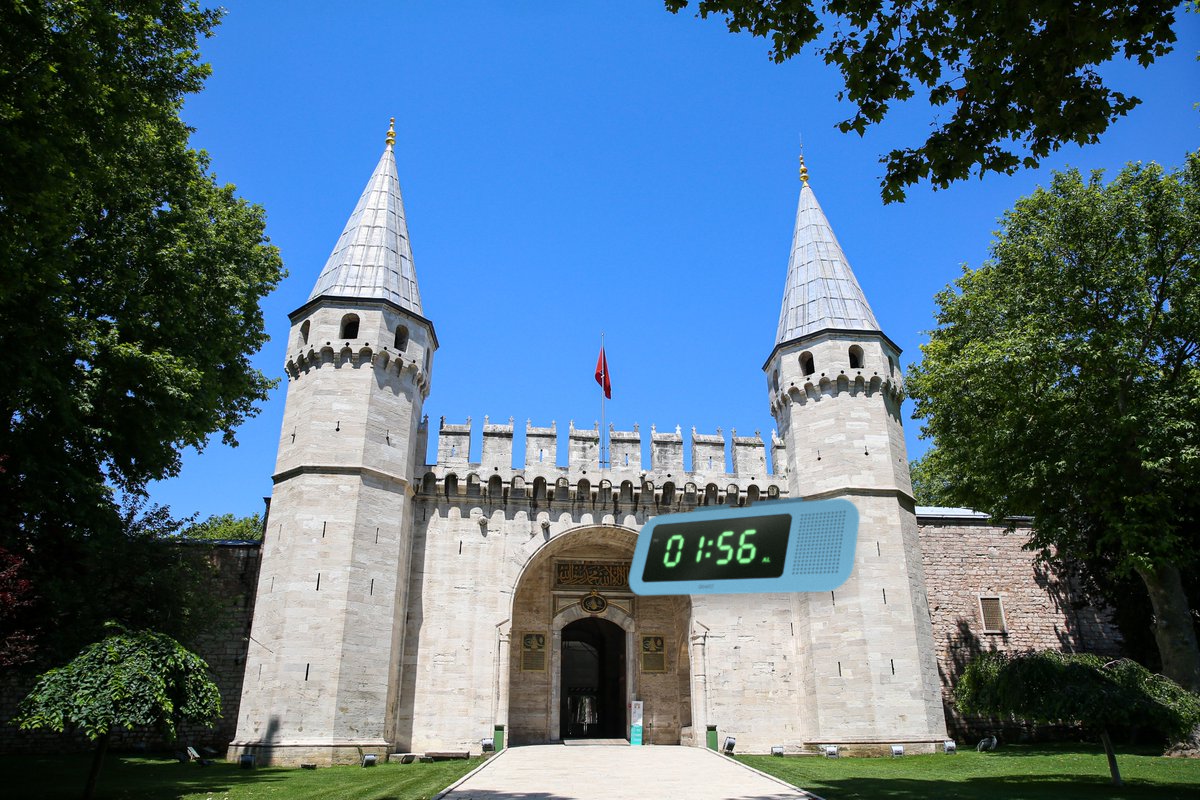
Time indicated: 1:56
